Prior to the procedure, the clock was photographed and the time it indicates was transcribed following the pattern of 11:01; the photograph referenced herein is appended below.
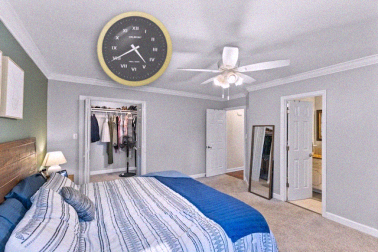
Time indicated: 4:40
